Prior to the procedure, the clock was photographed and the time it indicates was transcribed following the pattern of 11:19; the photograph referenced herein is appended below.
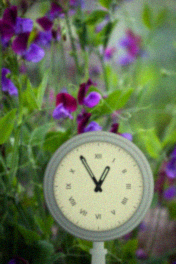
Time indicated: 12:55
